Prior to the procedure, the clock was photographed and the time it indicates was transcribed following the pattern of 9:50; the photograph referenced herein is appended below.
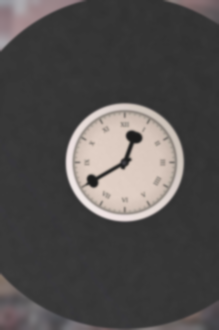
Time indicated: 12:40
